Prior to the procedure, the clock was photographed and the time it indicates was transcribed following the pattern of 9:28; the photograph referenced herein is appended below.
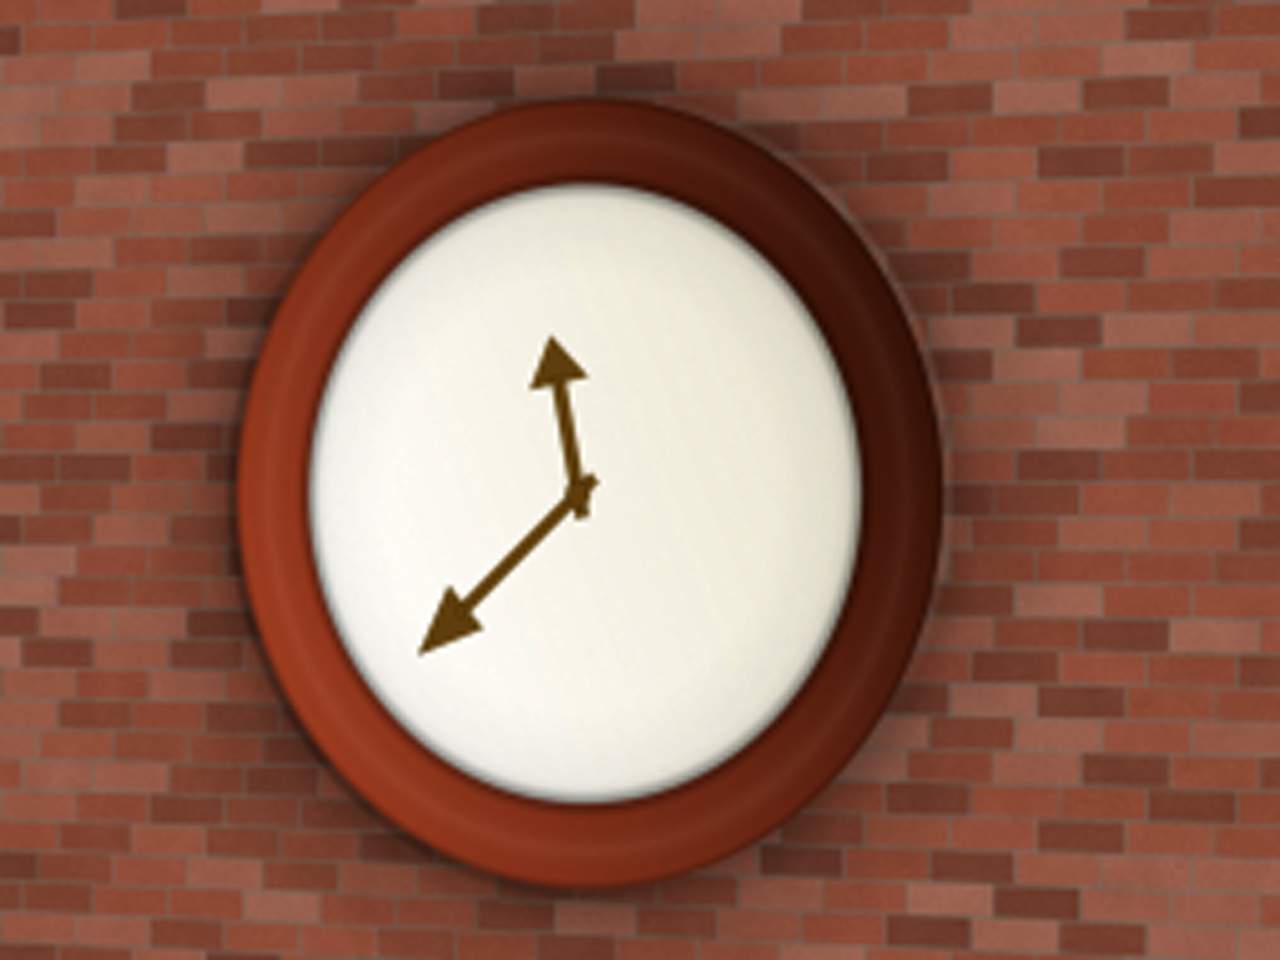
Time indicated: 11:38
